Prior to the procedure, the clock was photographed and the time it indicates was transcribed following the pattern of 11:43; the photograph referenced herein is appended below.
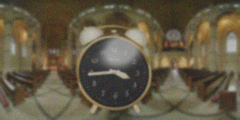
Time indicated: 3:44
